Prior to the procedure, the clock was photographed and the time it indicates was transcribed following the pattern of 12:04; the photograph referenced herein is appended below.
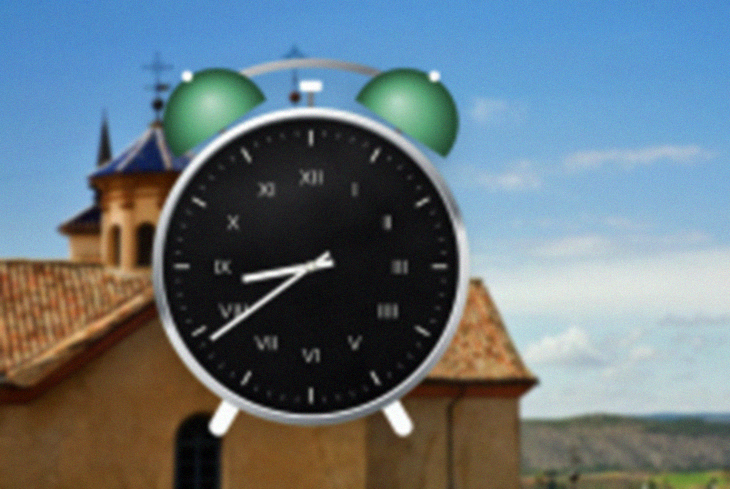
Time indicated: 8:39
